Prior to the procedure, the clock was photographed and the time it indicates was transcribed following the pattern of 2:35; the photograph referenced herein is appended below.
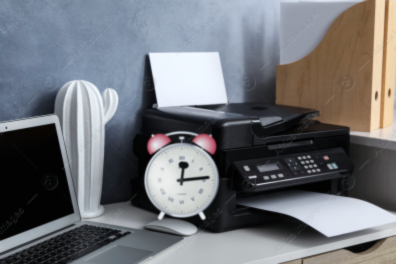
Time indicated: 12:14
